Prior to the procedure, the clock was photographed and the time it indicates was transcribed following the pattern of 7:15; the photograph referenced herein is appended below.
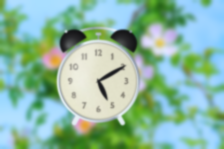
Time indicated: 5:10
